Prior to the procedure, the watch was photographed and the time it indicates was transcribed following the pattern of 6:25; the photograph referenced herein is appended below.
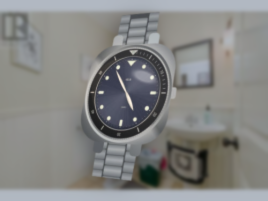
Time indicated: 4:54
